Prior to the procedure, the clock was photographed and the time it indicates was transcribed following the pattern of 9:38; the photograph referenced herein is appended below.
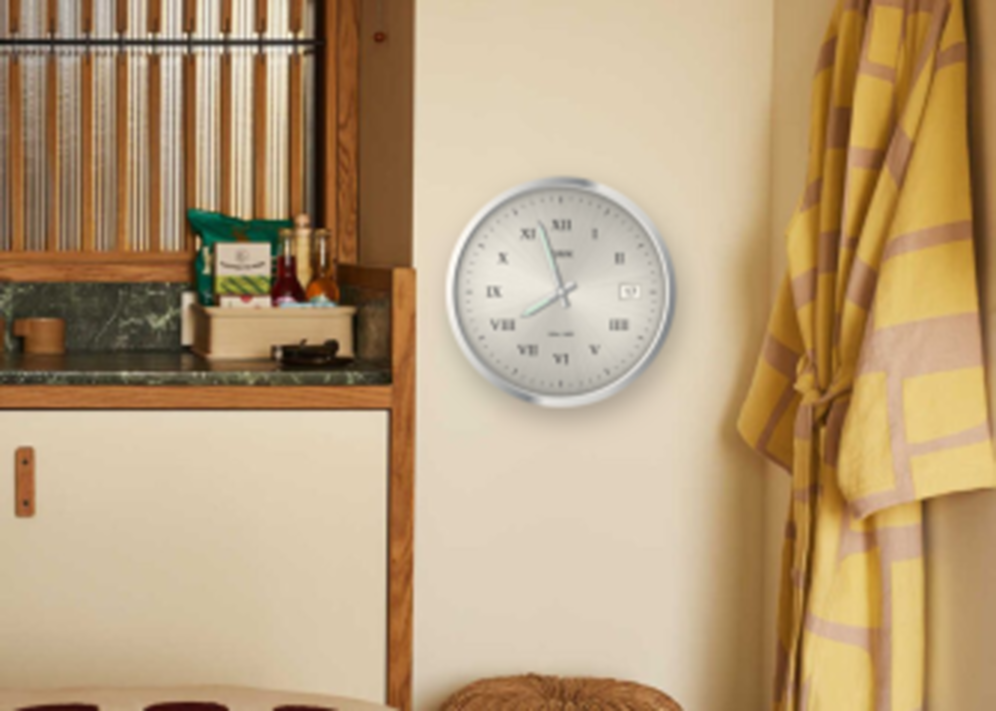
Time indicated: 7:57
